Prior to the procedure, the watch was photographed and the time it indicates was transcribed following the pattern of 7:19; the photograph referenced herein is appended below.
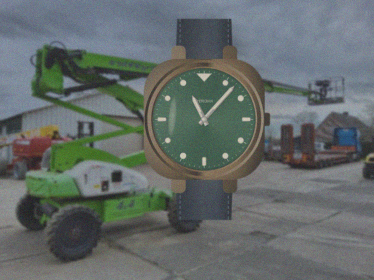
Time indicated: 11:07
